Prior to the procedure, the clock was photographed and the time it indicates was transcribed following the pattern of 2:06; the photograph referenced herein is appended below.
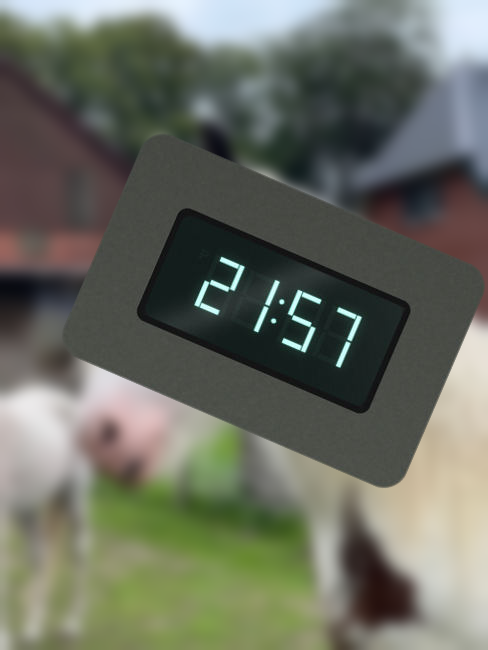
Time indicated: 21:57
